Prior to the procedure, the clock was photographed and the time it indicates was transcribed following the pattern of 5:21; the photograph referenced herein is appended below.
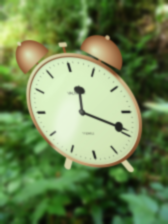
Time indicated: 12:19
